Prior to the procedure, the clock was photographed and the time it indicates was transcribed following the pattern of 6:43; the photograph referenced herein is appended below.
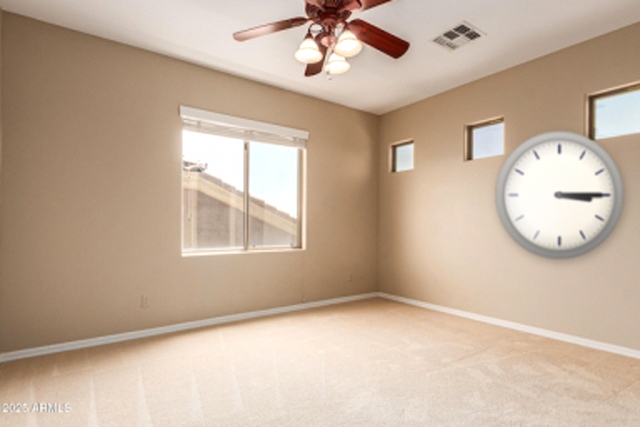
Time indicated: 3:15
